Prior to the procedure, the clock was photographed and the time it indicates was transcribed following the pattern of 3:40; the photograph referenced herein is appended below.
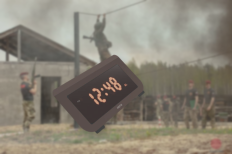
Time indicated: 12:48
